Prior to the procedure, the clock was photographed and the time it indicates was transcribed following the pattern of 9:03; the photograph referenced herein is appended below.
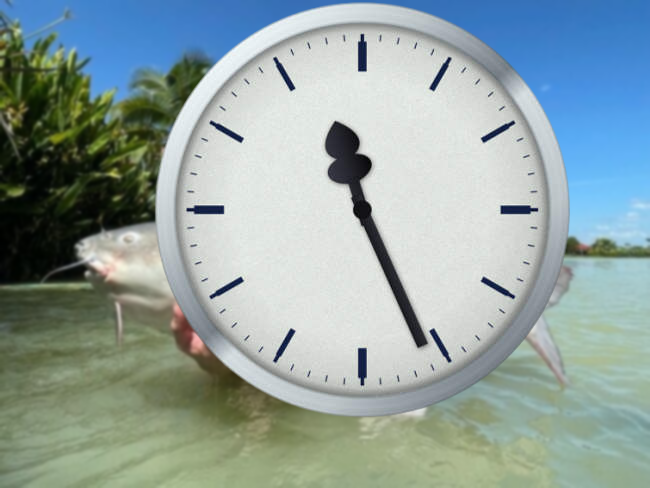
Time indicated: 11:26
